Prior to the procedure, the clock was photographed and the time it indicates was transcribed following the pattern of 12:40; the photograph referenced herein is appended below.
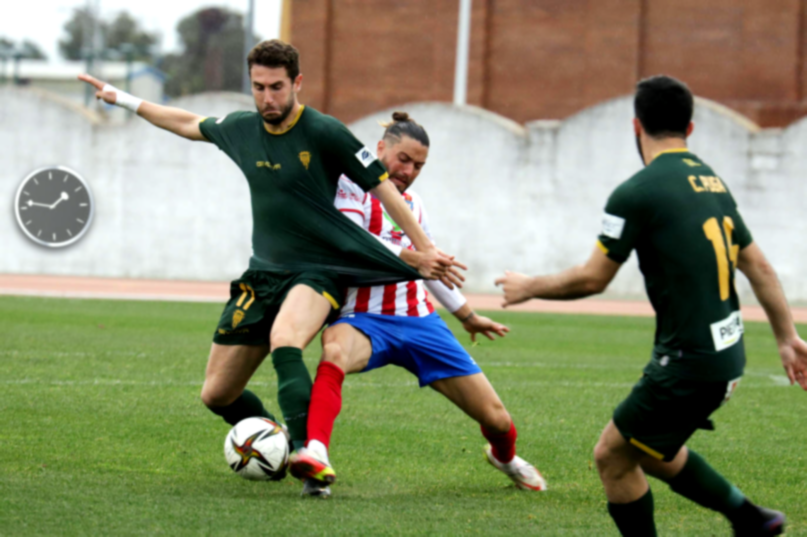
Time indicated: 1:47
